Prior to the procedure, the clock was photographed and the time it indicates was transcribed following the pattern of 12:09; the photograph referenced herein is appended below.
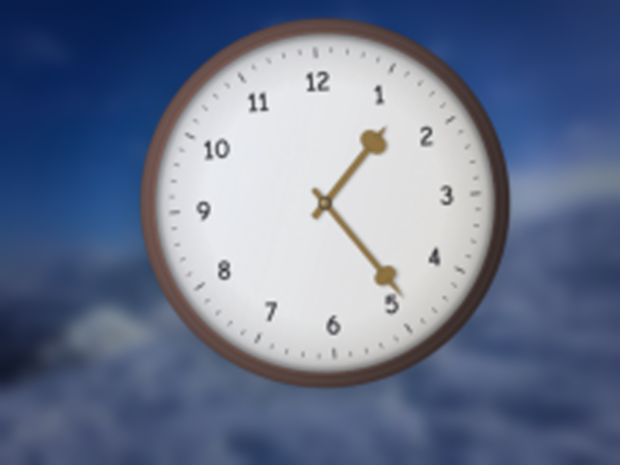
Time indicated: 1:24
